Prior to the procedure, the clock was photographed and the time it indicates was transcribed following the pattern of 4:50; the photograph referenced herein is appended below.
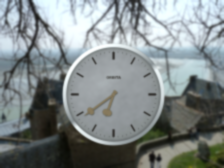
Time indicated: 6:39
